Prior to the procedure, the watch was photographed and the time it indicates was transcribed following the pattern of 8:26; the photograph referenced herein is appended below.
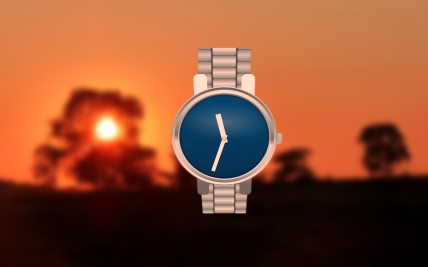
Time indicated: 11:33
